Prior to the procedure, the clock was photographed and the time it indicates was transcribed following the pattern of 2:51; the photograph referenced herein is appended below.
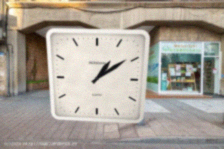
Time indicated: 1:09
